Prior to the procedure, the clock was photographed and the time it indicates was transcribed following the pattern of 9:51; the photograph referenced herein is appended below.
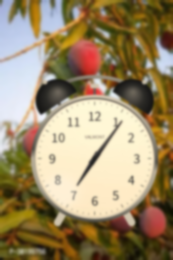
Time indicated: 7:06
